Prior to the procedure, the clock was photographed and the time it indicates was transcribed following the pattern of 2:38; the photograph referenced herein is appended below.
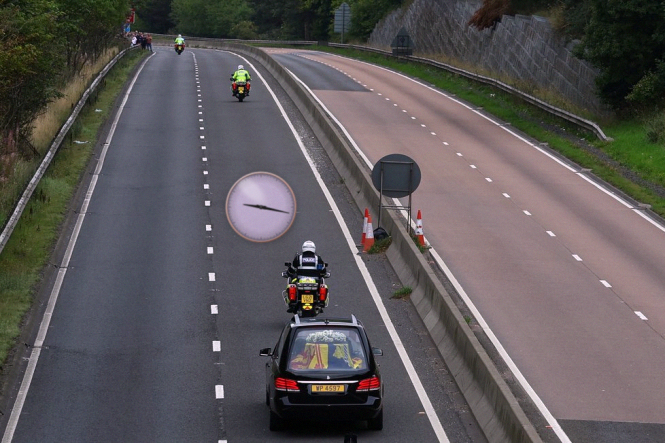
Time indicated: 9:17
